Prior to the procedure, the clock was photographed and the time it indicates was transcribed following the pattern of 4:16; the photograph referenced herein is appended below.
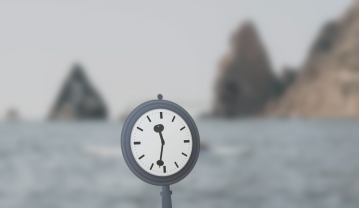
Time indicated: 11:32
